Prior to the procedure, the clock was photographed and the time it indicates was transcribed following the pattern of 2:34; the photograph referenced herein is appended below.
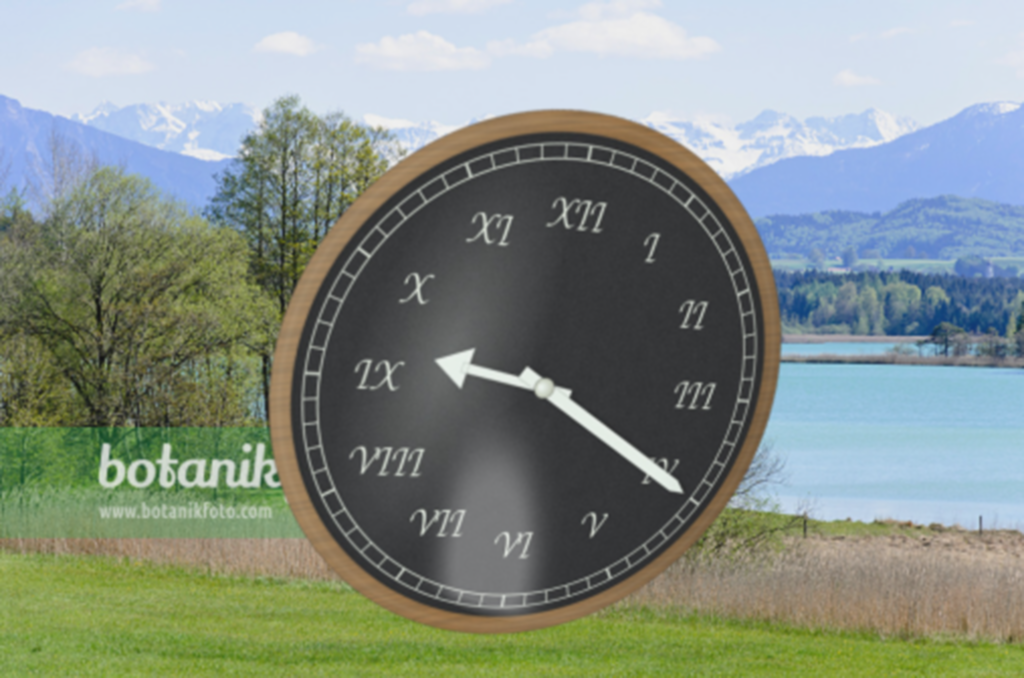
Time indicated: 9:20
